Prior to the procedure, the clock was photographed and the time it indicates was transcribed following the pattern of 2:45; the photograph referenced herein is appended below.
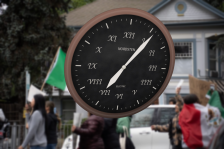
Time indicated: 7:06
